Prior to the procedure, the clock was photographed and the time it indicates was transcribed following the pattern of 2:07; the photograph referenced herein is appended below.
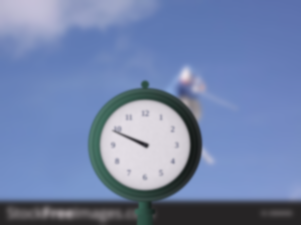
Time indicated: 9:49
